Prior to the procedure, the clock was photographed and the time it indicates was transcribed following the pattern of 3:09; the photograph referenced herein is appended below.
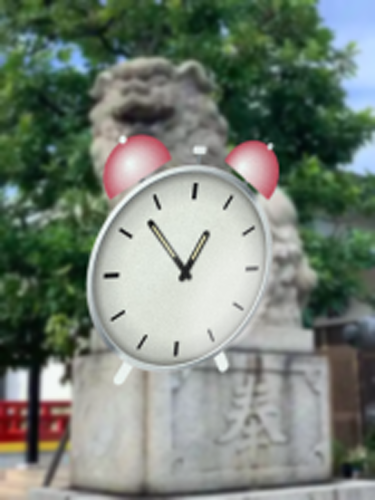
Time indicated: 12:53
